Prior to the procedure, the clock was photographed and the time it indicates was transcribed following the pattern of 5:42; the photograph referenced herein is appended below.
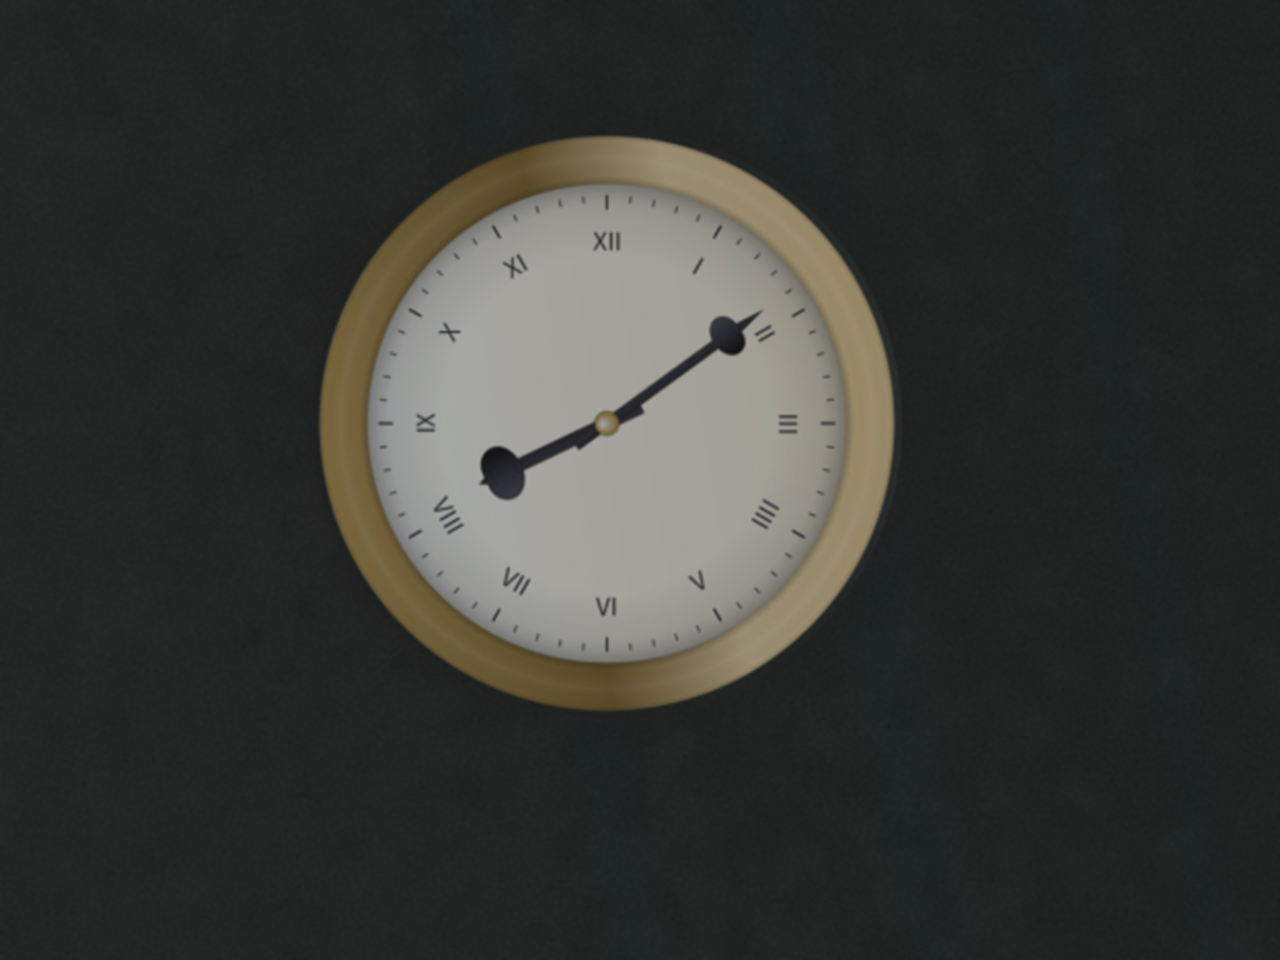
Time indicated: 8:09
